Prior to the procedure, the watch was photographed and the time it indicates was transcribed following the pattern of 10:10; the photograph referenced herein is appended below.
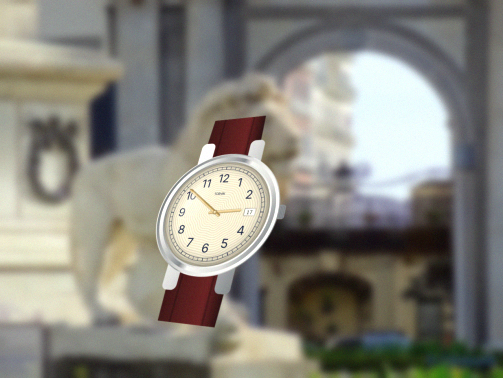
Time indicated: 2:51
